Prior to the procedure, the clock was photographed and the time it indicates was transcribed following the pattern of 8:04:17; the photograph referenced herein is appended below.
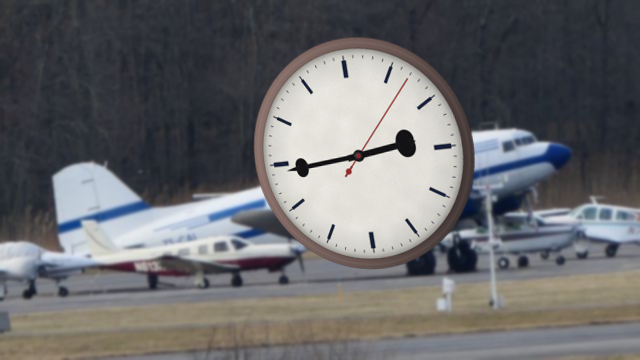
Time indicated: 2:44:07
